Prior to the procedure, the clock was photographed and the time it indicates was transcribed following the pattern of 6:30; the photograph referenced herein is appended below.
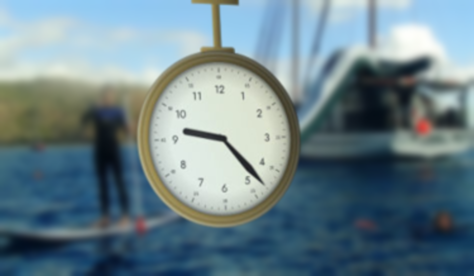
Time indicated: 9:23
